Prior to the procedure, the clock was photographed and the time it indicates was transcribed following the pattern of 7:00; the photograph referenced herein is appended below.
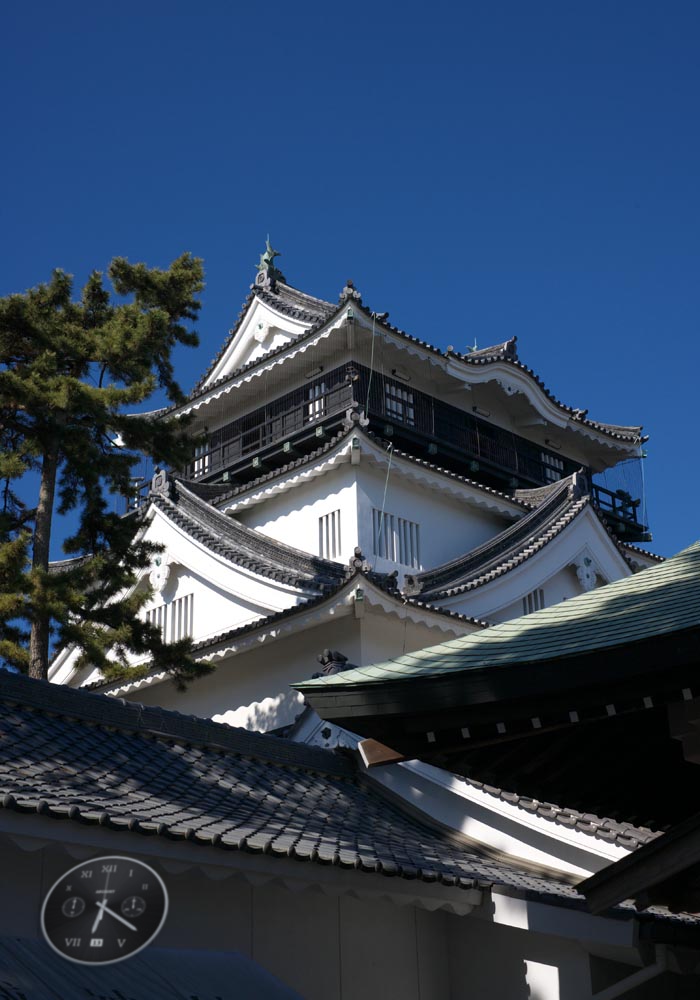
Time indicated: 6:21
